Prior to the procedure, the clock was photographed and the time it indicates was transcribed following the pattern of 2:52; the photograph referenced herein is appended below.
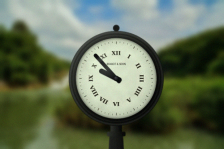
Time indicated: 9:53
